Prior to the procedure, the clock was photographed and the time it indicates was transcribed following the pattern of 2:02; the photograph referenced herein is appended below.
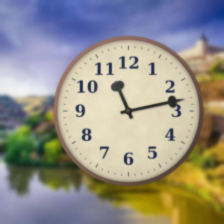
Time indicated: 11:13
